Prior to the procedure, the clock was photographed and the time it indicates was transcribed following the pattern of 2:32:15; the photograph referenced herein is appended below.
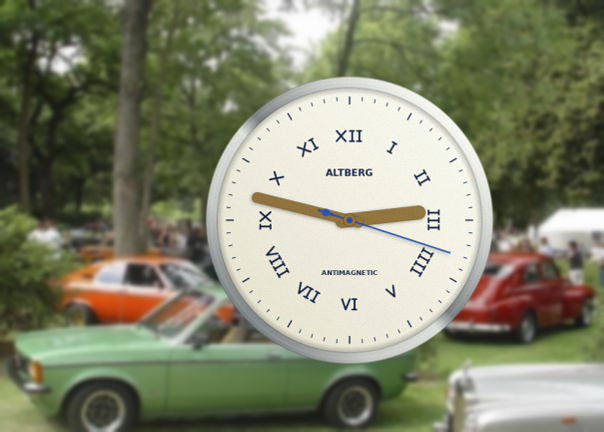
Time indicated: 2:47:18
